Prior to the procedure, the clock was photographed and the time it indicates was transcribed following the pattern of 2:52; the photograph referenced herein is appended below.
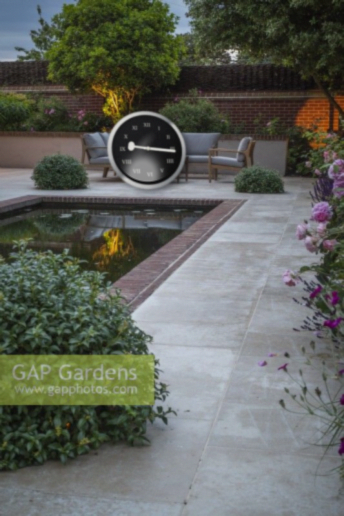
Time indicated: 9:16
